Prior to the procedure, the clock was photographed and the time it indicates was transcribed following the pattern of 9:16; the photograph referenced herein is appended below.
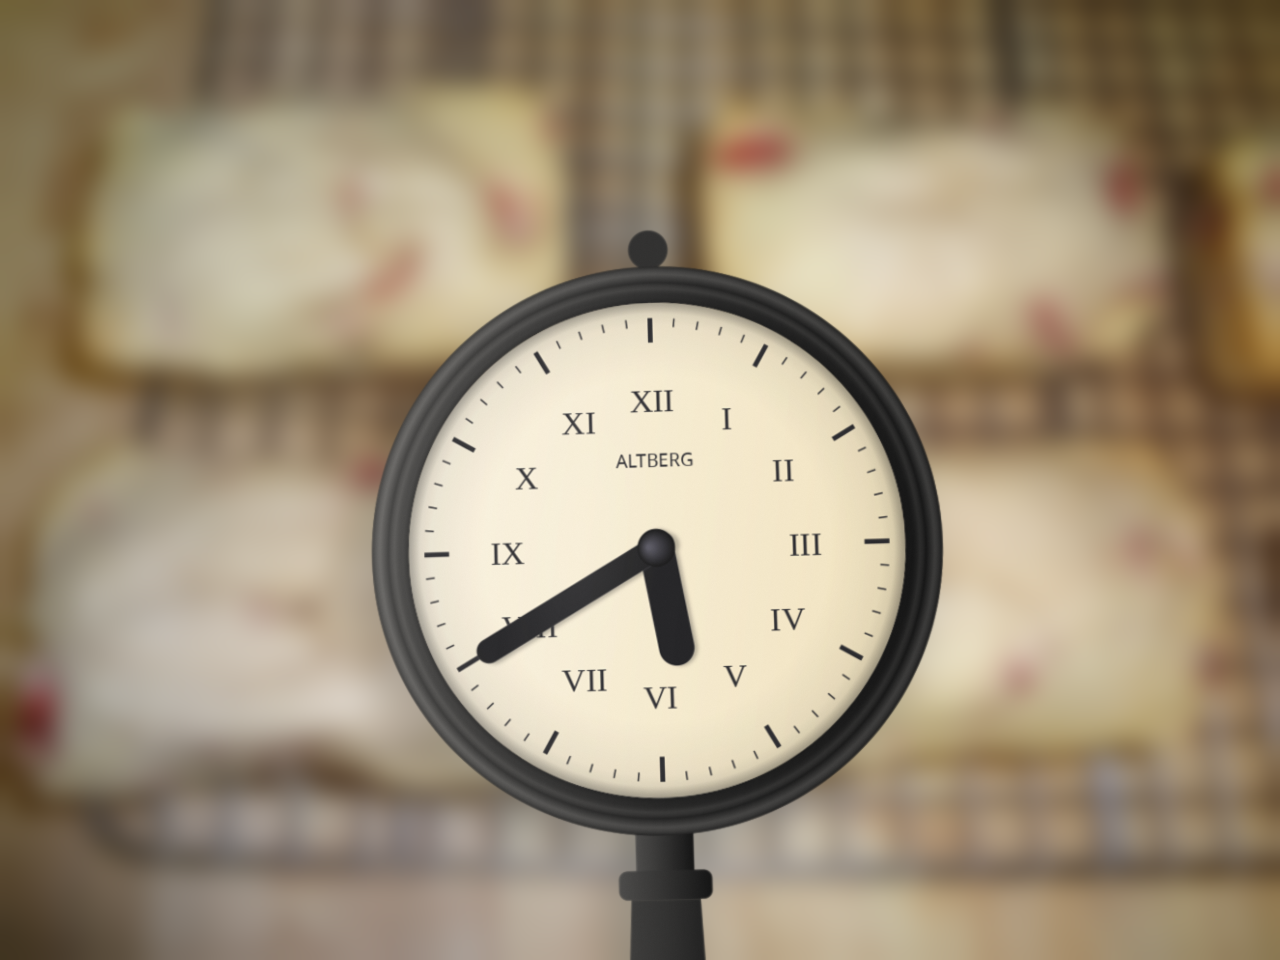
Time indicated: 5:40
